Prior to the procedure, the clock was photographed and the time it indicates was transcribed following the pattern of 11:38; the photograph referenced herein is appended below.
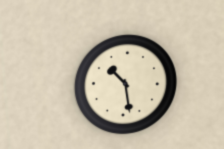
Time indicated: 10:28
